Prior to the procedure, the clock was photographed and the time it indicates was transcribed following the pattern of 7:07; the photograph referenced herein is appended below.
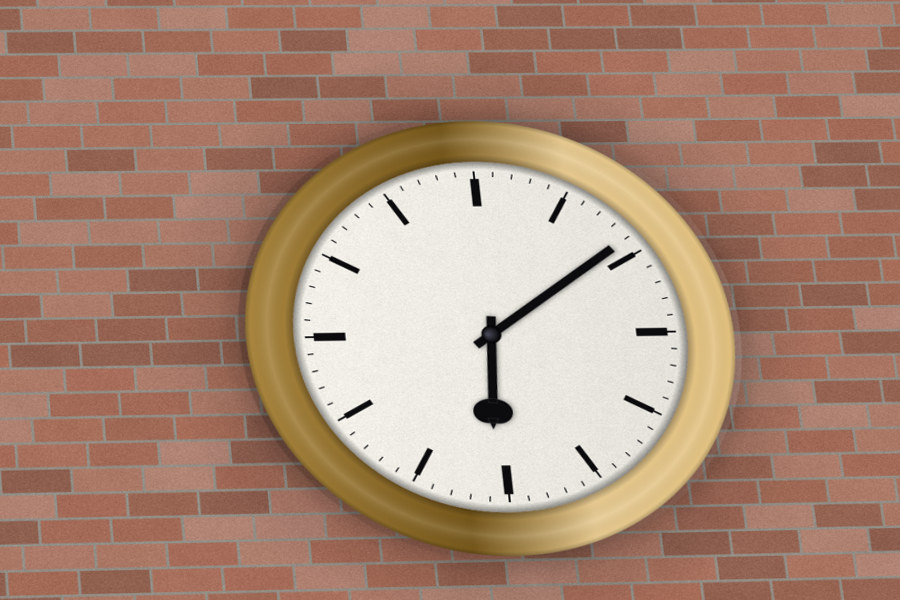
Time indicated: 6:09
